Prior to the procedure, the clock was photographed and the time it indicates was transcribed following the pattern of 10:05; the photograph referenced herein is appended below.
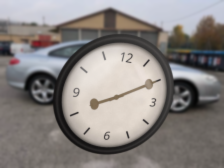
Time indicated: 8:10
